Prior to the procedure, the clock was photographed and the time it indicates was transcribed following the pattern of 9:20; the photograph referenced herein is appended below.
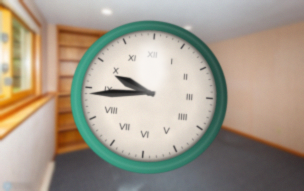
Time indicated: 9:44
